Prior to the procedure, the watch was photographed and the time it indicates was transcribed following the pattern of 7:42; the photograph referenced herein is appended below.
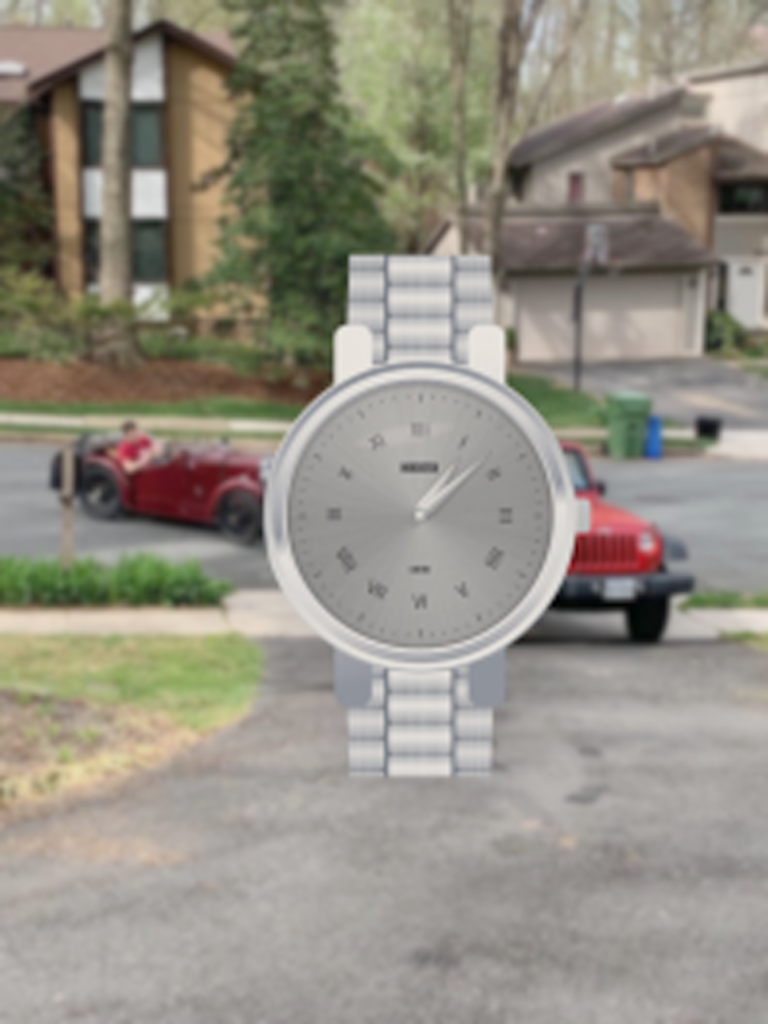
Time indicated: 1:08
